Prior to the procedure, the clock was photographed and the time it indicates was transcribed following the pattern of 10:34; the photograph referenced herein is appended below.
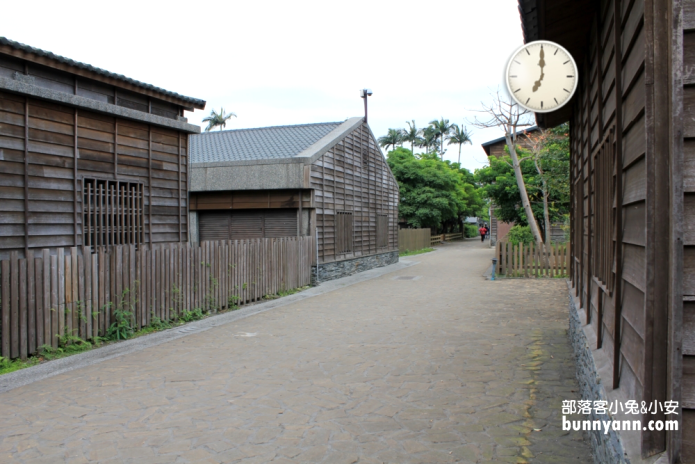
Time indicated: 7:00
